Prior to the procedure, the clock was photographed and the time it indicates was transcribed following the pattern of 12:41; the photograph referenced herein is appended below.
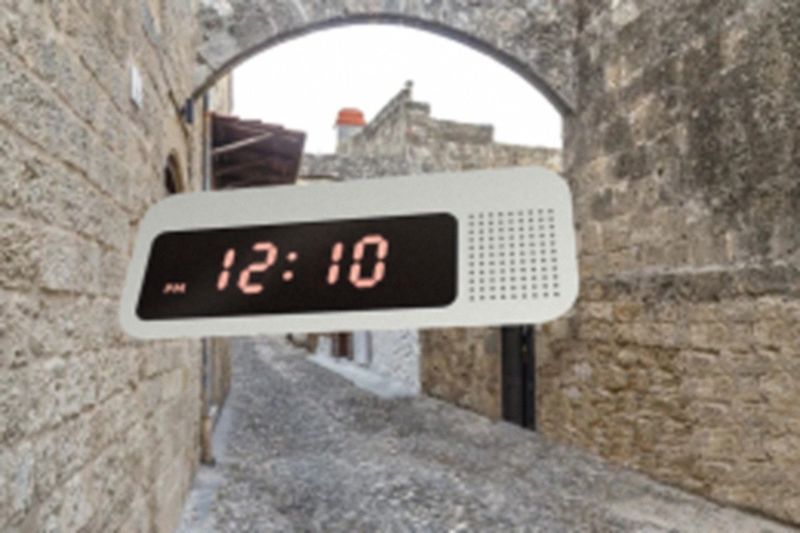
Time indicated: 12:10
